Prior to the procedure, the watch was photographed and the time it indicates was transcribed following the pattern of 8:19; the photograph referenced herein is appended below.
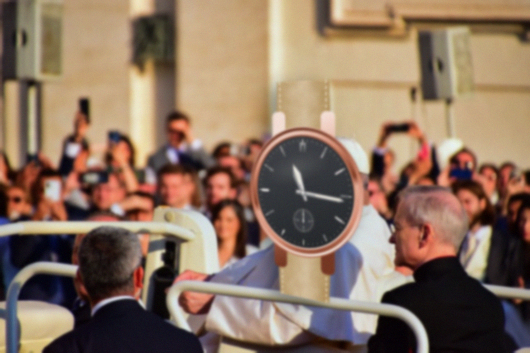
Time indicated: 11:16
